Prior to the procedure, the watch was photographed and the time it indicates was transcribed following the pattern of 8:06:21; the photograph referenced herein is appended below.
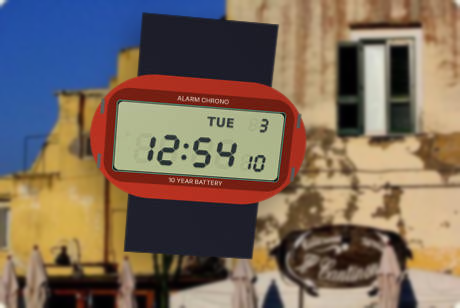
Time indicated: 12:54:10
